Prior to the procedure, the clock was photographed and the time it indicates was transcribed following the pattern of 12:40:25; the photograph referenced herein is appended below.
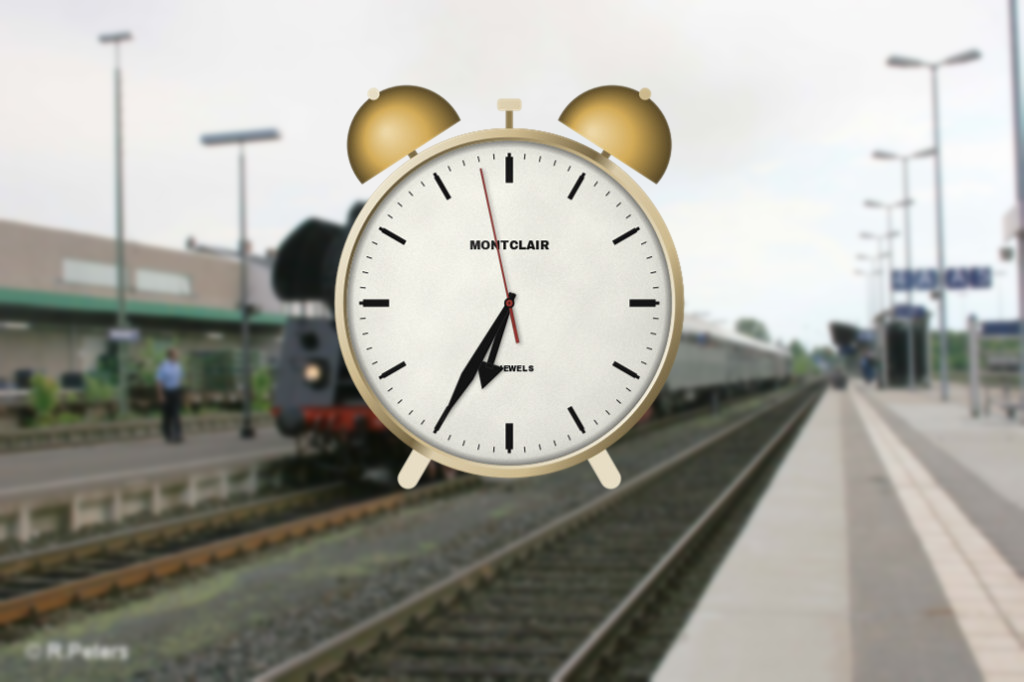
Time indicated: 6:34:58
